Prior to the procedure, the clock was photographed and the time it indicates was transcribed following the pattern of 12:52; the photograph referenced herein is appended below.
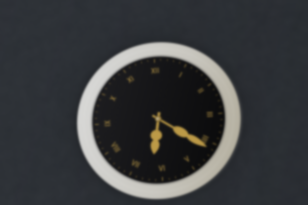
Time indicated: 6:21
